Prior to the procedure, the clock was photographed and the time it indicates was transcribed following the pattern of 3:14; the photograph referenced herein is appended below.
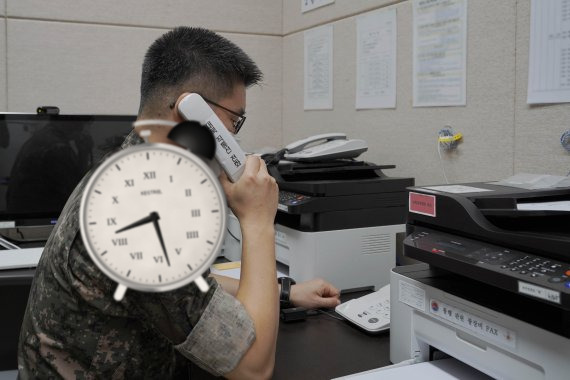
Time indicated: 8:28
